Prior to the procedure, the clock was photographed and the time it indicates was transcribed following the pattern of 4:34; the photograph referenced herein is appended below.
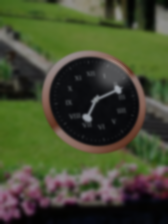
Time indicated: 7:12
